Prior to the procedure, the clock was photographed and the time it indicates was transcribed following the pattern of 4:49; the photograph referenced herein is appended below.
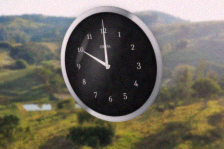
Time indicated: 10:00
